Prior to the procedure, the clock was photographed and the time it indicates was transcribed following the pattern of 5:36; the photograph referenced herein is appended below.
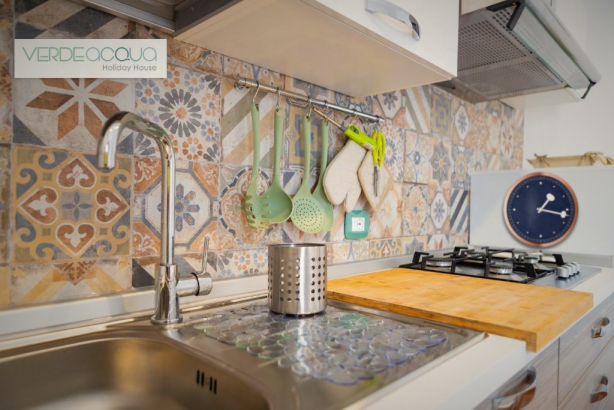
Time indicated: 1:17
